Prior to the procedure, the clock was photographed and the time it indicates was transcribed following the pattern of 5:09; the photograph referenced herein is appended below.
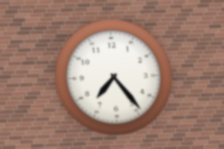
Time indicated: 7:24
